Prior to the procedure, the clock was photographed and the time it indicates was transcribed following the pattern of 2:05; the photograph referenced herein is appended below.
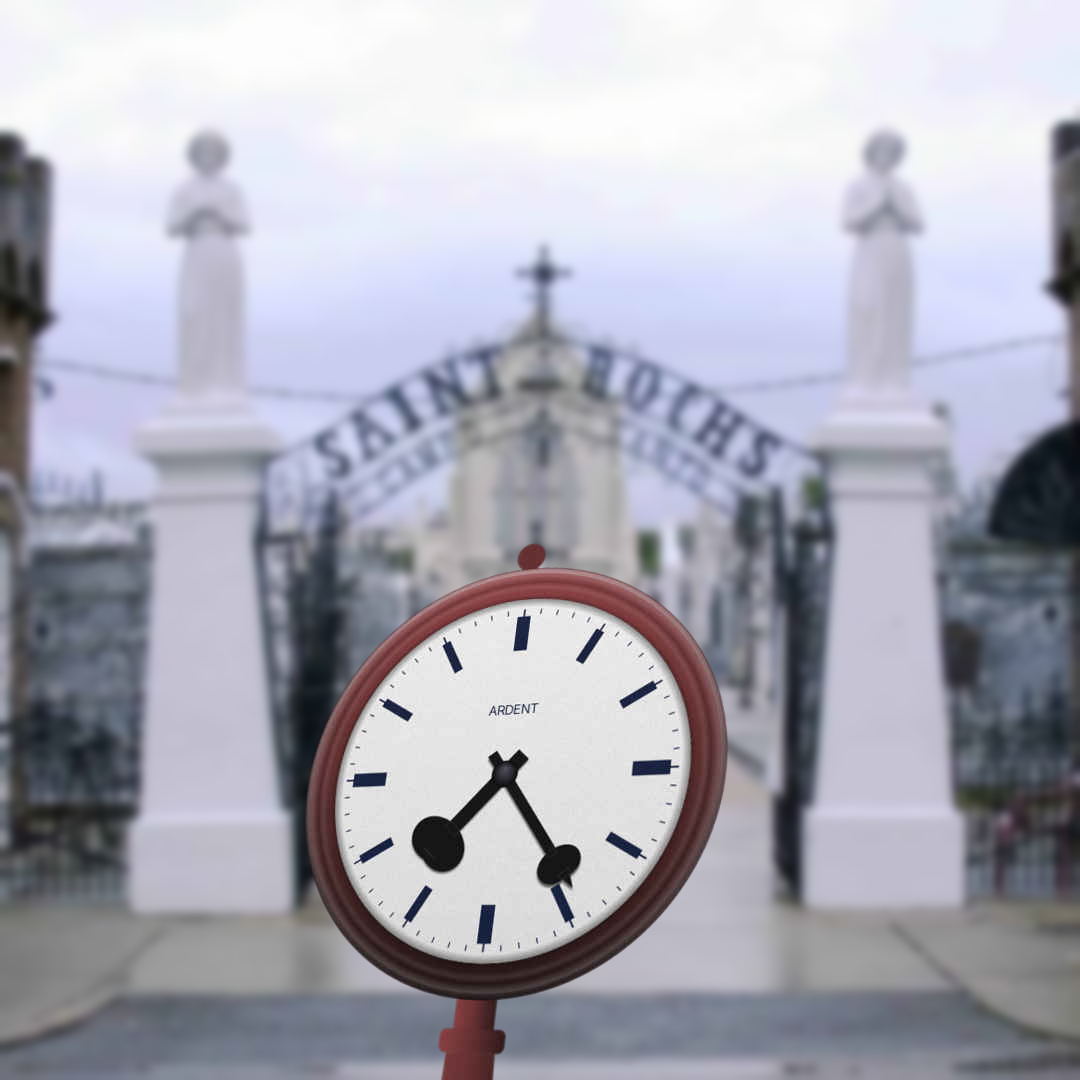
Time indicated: 7:24
